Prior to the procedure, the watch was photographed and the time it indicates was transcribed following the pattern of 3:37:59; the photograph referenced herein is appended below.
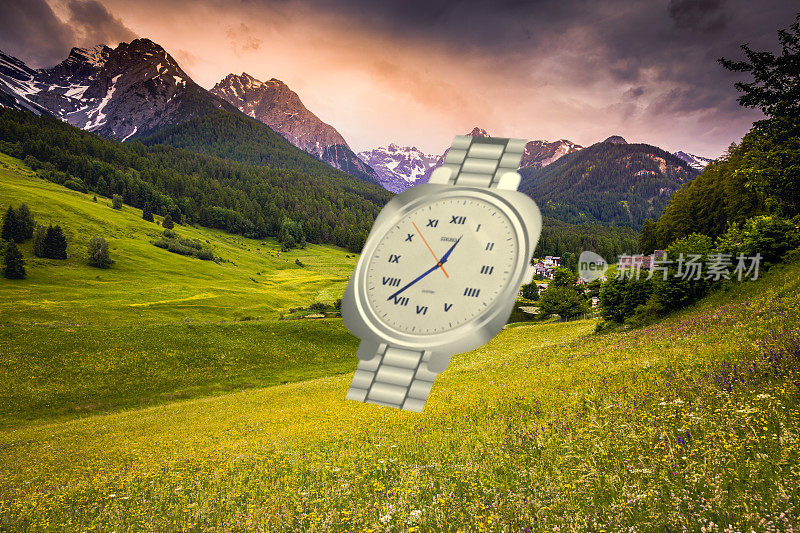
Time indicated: 12:36:52
